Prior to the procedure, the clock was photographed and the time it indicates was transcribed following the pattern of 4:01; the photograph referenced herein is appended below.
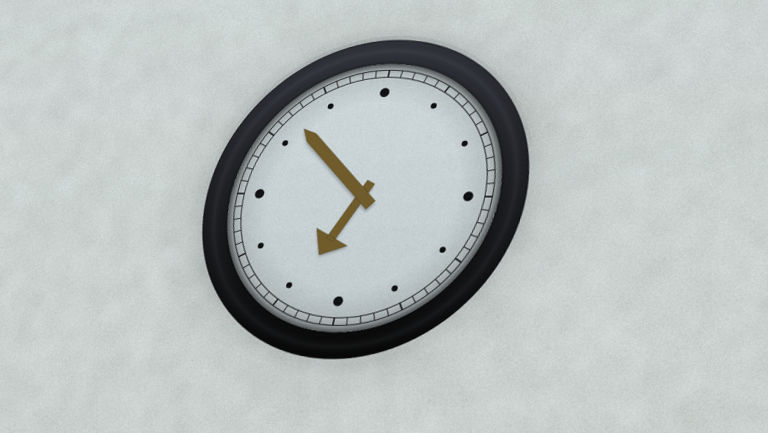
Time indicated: 6:52
